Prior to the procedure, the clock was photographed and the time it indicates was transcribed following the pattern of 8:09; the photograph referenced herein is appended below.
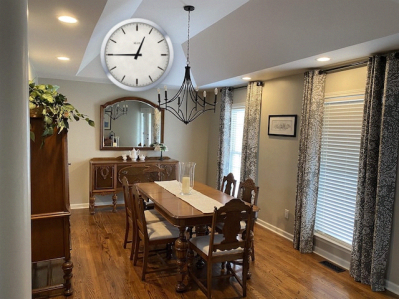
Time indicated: 12:45
